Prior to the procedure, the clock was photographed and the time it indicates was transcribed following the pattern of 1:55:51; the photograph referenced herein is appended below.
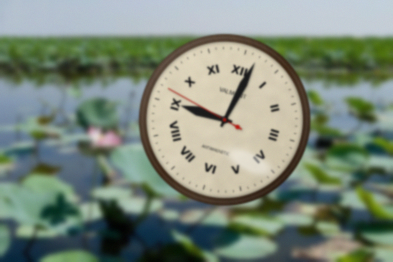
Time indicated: 9:01:47
